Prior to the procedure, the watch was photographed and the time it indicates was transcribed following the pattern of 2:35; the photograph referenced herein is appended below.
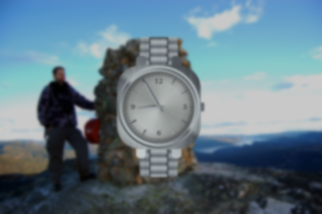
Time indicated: 8:55
